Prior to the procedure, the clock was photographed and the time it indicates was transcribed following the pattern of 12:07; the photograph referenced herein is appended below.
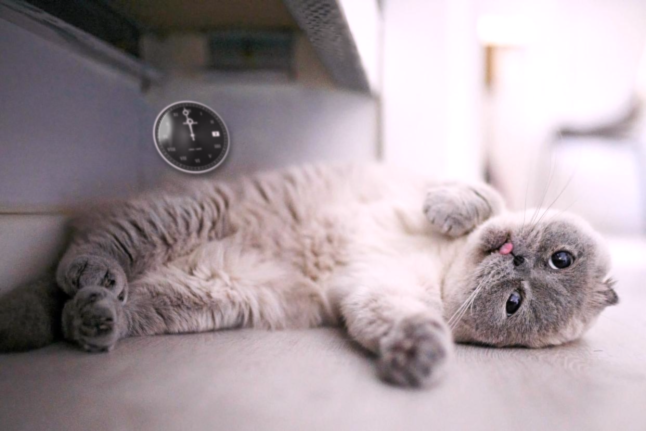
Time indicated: 11:59
